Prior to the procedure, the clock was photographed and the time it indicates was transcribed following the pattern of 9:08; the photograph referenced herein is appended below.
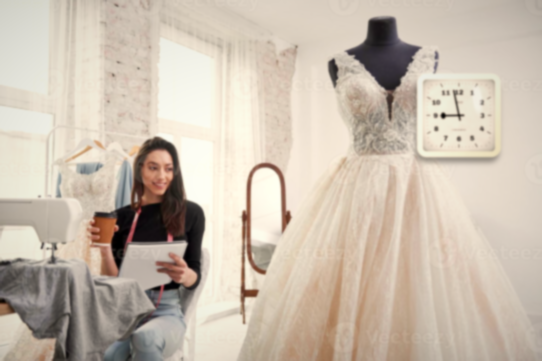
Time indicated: 8:58
